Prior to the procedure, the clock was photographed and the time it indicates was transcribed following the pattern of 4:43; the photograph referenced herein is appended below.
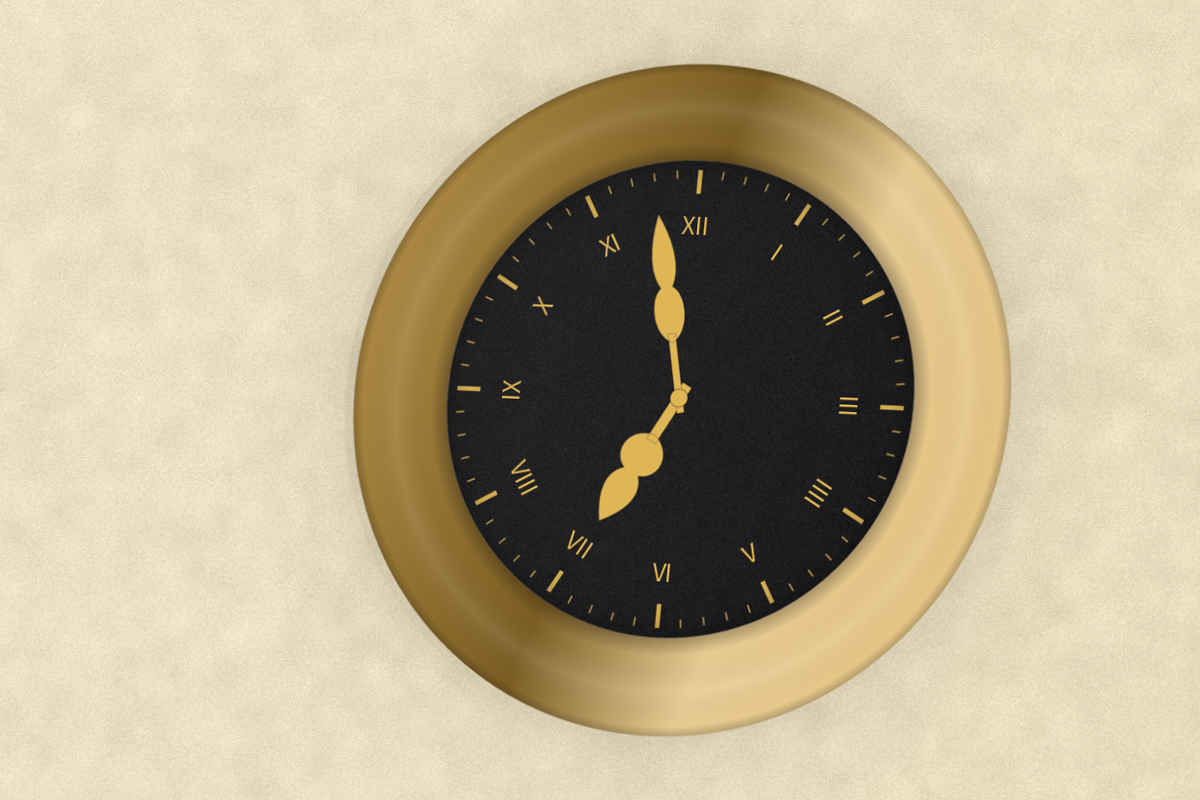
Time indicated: 6:58
